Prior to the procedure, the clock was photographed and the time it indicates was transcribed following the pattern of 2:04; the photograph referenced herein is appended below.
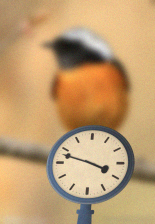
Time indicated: 3:48
